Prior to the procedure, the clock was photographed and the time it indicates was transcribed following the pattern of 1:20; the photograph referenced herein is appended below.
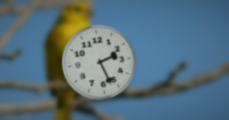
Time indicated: 2:27
